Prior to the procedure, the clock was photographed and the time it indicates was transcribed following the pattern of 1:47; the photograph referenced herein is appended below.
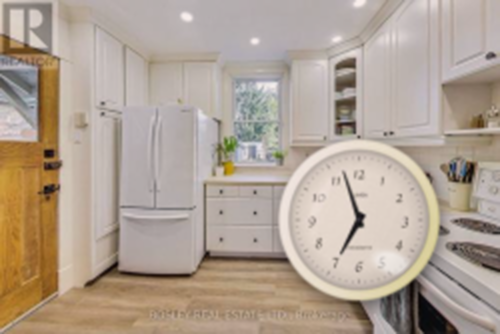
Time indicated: 6:57
